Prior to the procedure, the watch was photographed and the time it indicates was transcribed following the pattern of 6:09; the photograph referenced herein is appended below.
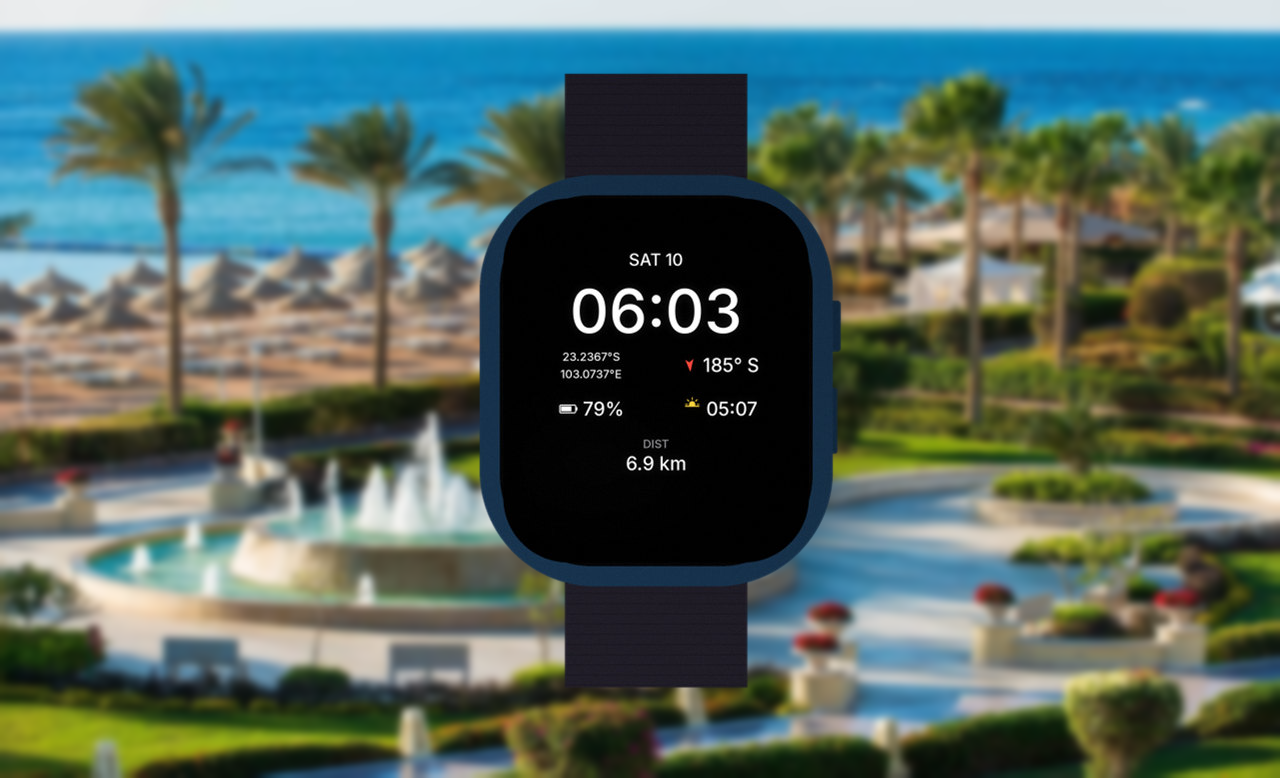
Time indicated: 6:03
